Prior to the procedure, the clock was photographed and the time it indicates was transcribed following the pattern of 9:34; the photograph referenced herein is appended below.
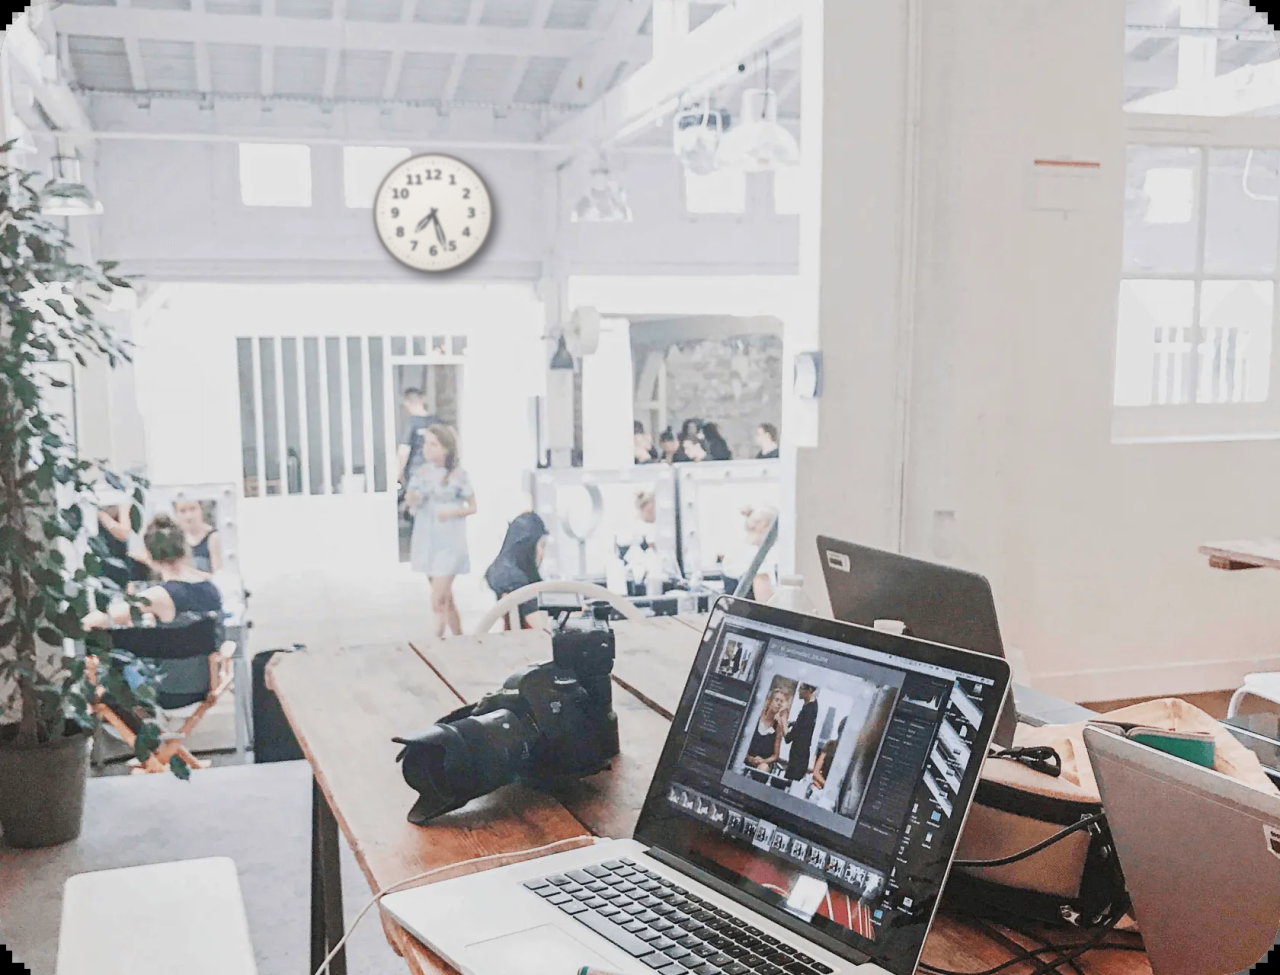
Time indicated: 7:27
